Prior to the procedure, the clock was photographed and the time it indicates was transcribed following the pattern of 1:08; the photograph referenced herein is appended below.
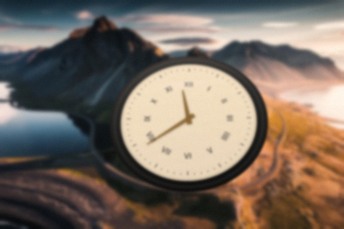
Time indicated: 11:39
